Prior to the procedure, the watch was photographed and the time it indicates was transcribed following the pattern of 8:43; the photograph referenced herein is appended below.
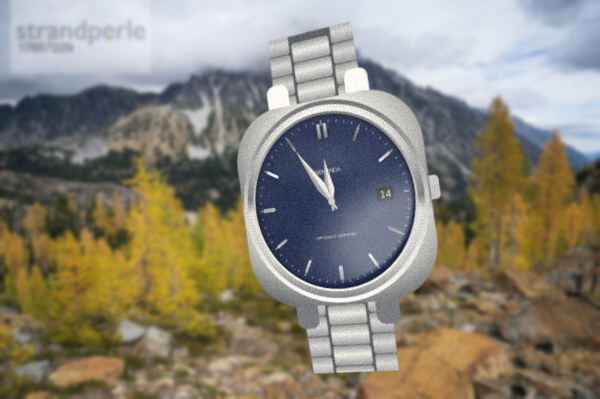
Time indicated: 11:55
